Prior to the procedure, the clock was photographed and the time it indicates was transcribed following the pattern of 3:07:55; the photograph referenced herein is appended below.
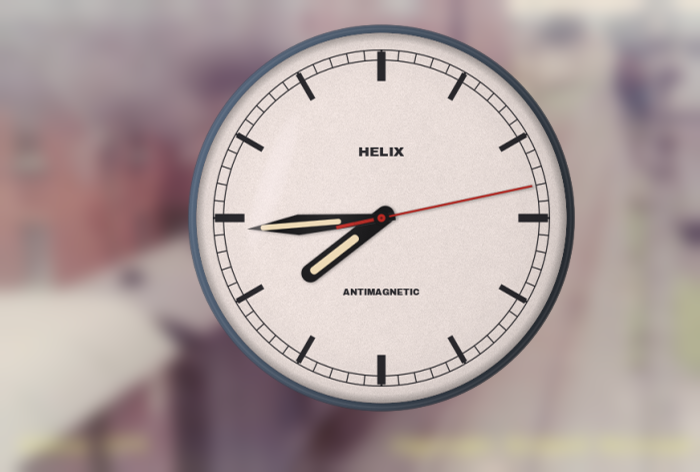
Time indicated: 7:44:13
